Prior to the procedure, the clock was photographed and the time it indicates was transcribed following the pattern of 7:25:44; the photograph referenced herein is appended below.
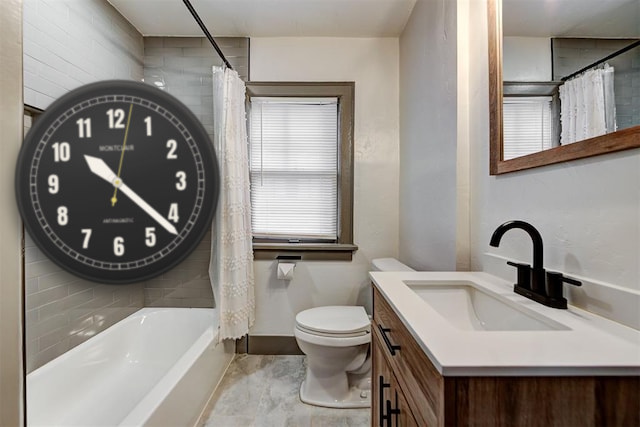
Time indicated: 10:22:02
